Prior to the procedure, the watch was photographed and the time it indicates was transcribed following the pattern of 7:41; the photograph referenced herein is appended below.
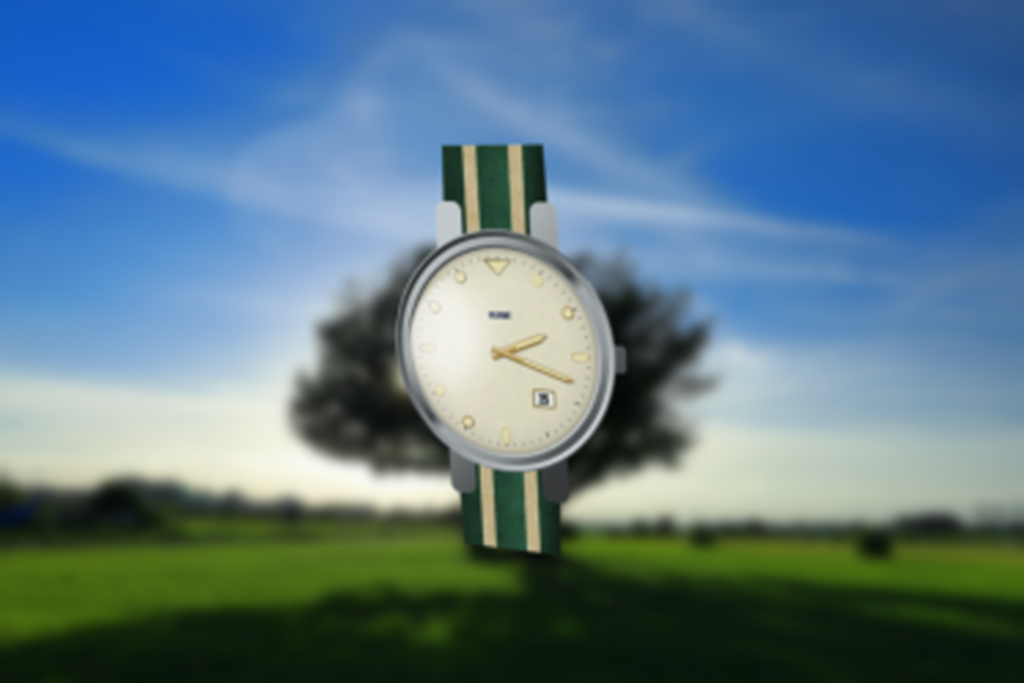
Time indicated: 2:18
